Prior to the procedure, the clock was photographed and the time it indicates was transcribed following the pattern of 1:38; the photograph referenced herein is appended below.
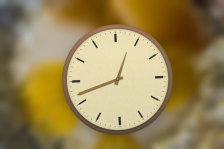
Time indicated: 12:42
